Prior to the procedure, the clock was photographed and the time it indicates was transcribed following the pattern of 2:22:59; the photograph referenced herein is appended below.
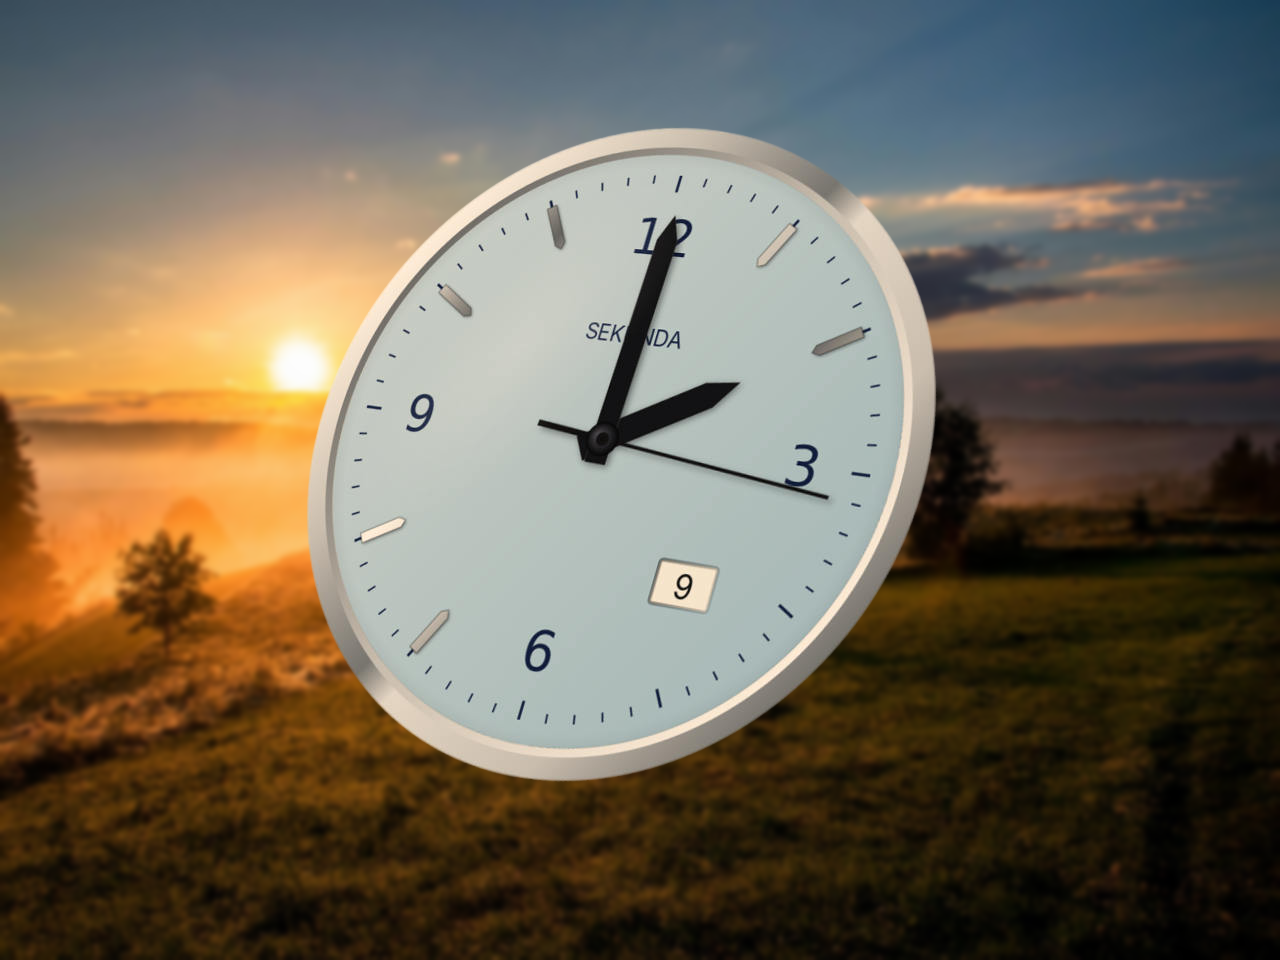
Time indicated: 2:00:16
